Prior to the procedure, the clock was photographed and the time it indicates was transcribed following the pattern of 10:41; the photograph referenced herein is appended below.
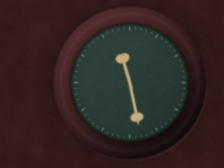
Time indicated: 11:28
